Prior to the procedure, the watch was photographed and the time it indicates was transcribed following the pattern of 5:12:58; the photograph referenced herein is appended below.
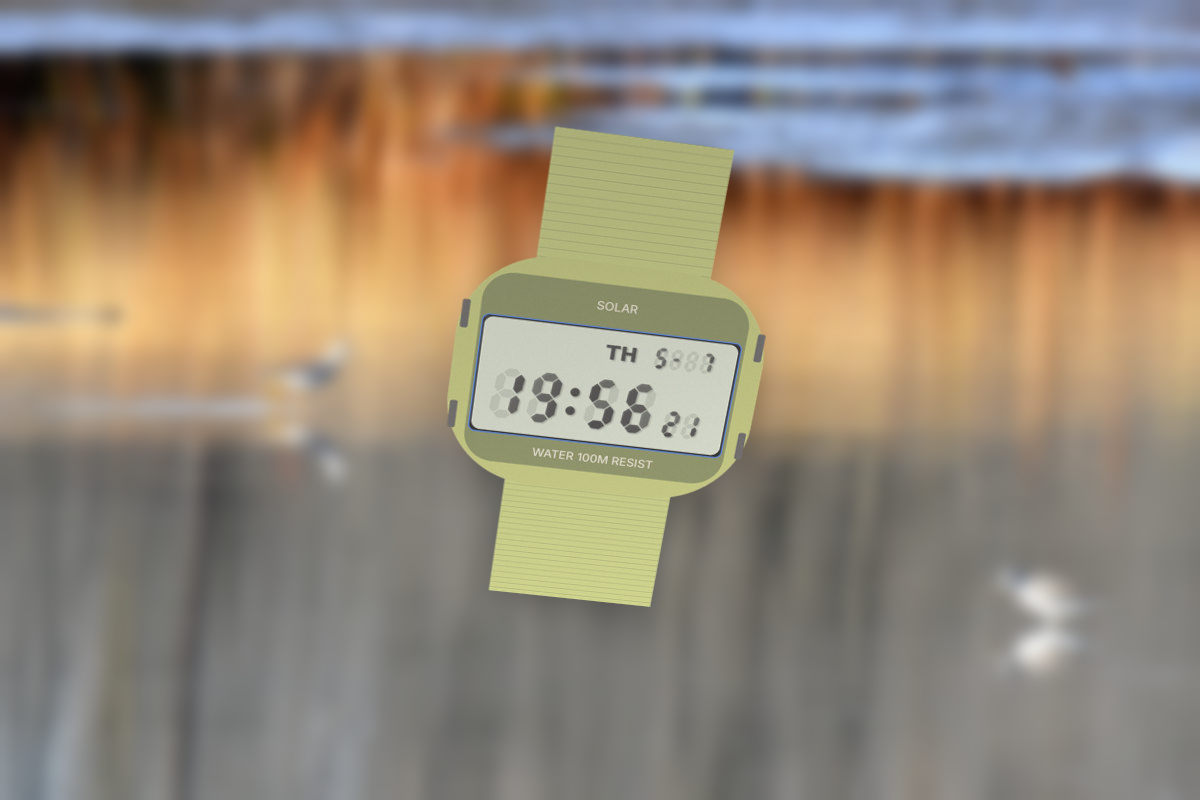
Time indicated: 19:56:21
